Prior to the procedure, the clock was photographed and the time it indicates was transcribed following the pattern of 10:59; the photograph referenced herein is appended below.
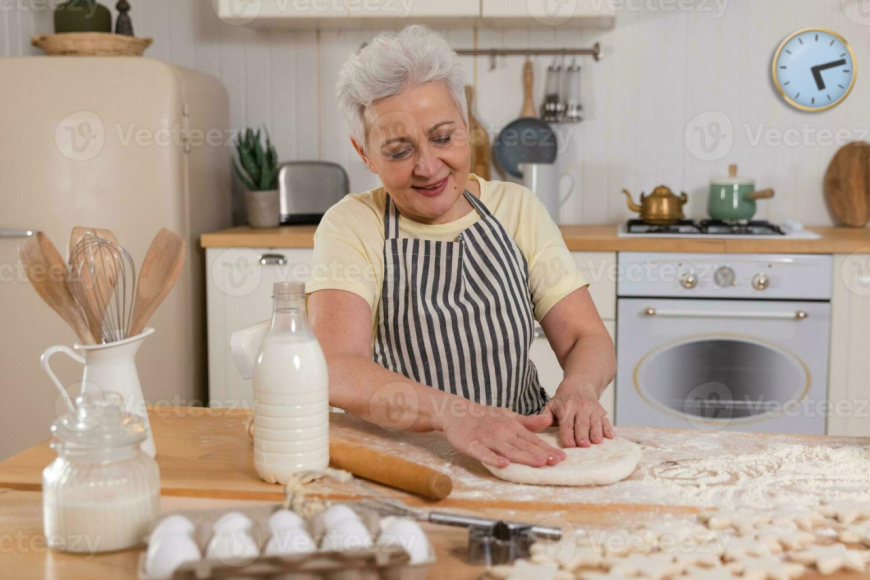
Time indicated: 5:12
